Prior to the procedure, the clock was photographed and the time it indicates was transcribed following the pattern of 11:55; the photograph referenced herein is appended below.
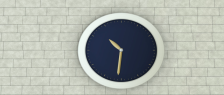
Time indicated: 10:31
